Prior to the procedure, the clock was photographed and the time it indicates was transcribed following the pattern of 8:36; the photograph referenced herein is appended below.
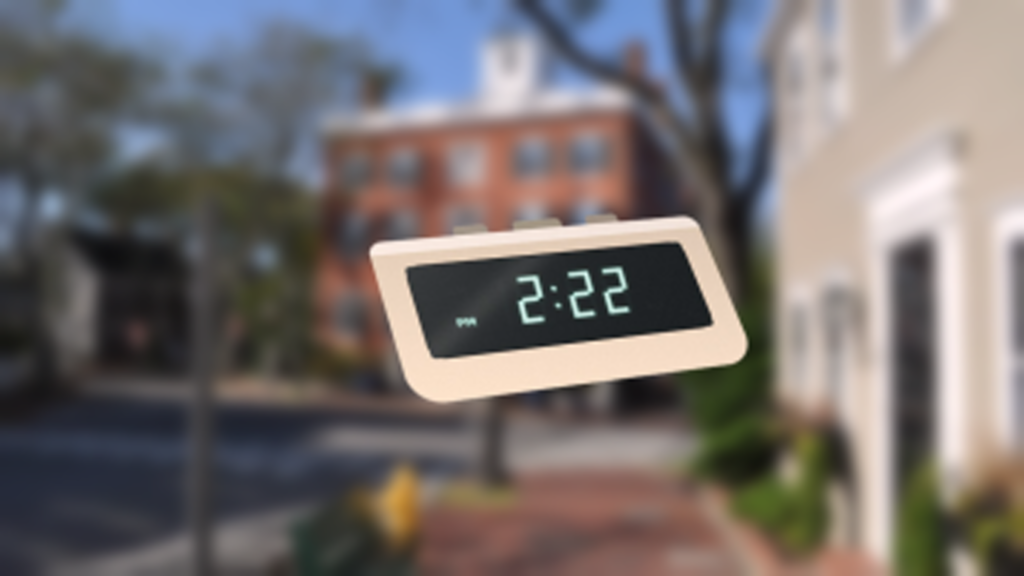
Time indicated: 2:22
